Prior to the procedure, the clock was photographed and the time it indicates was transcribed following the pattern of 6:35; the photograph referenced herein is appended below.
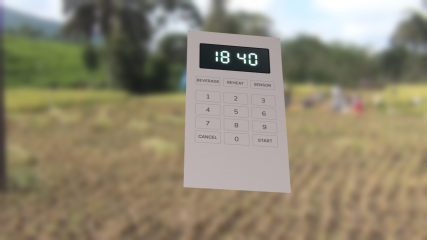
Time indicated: 18:40
